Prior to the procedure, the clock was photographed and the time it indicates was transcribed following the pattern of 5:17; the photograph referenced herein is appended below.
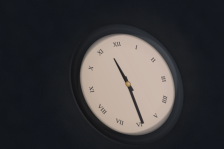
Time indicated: 11:29
